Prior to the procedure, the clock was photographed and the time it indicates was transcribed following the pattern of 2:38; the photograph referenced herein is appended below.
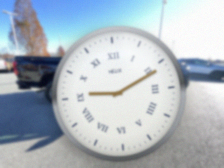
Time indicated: 9:11
